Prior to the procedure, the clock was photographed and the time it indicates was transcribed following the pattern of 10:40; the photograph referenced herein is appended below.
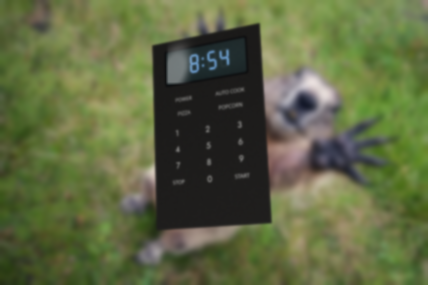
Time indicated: 8:54
